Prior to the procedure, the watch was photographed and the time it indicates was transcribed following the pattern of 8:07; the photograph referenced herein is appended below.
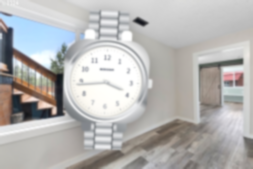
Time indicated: 3:44
